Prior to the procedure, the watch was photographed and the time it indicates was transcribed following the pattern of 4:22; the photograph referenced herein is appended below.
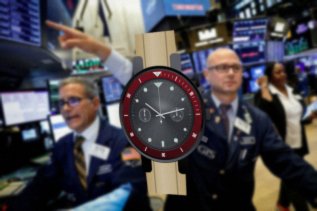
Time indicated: 10:13
